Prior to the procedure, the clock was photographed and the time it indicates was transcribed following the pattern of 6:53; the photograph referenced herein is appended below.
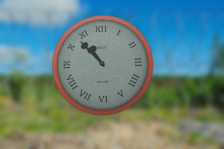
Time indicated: 10:53
